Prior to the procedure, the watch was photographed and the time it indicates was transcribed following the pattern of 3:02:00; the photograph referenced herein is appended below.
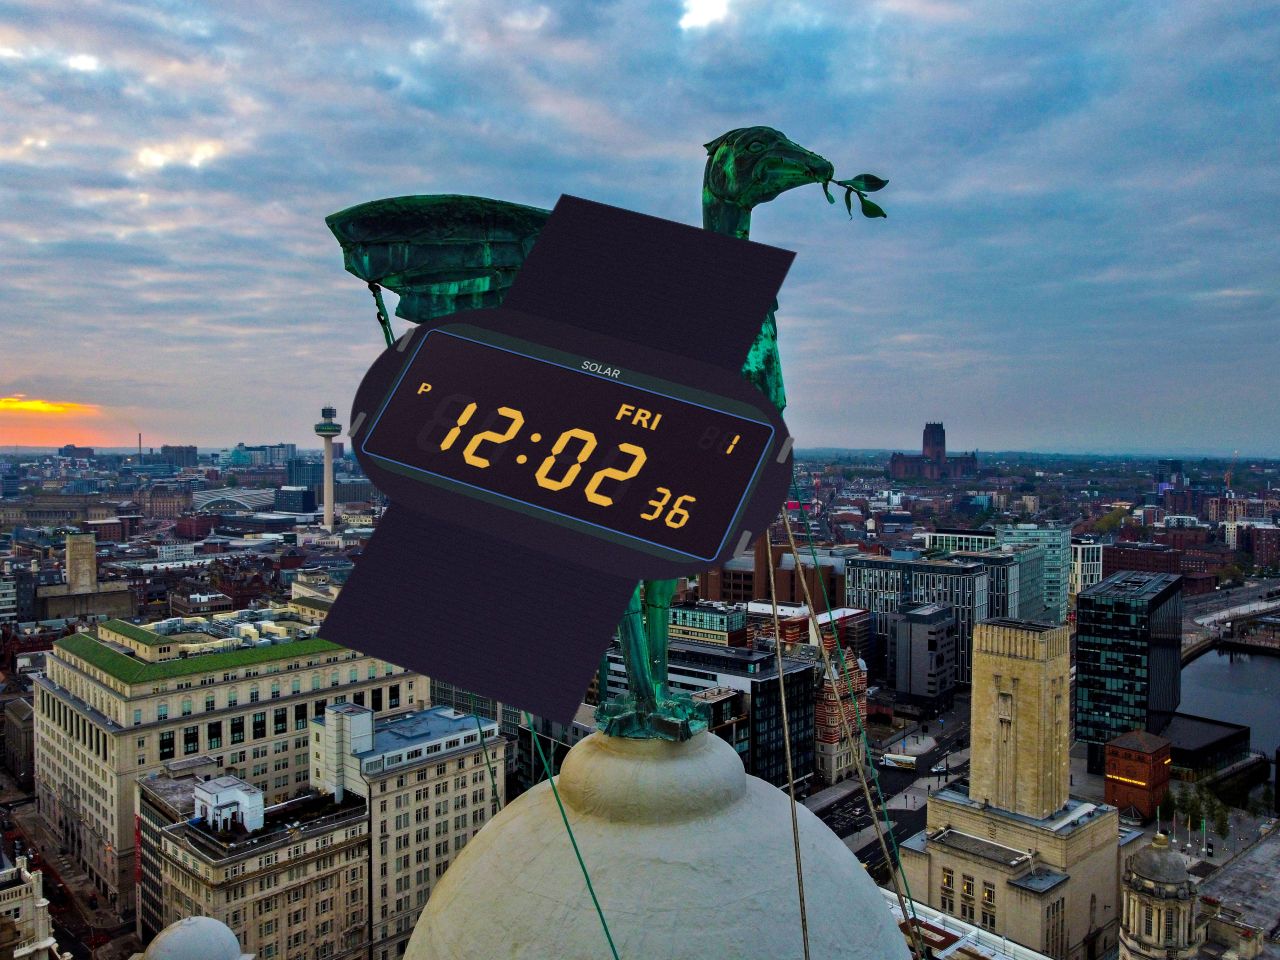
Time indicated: 12:02:36
